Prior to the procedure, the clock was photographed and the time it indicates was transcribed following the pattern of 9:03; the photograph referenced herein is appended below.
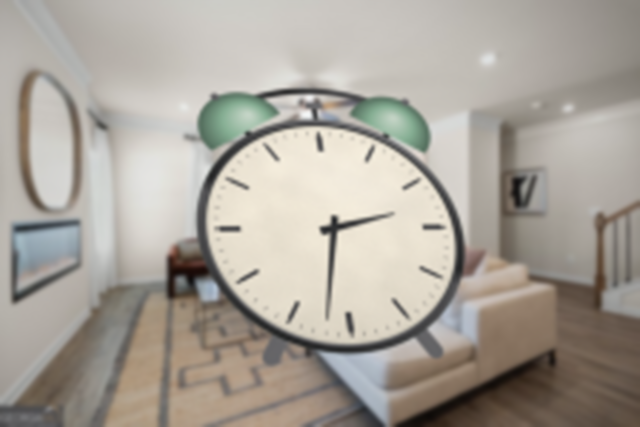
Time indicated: 2:32
